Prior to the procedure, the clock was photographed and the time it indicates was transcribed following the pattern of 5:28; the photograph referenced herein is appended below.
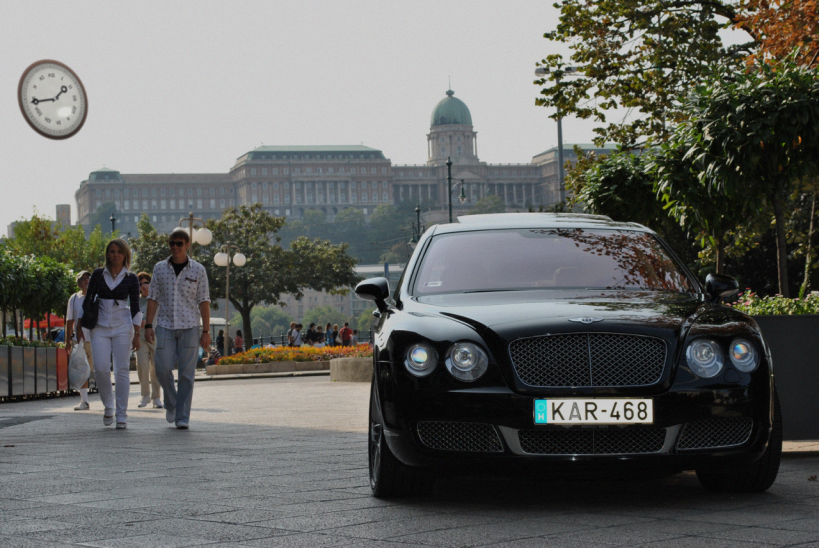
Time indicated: 1:44
